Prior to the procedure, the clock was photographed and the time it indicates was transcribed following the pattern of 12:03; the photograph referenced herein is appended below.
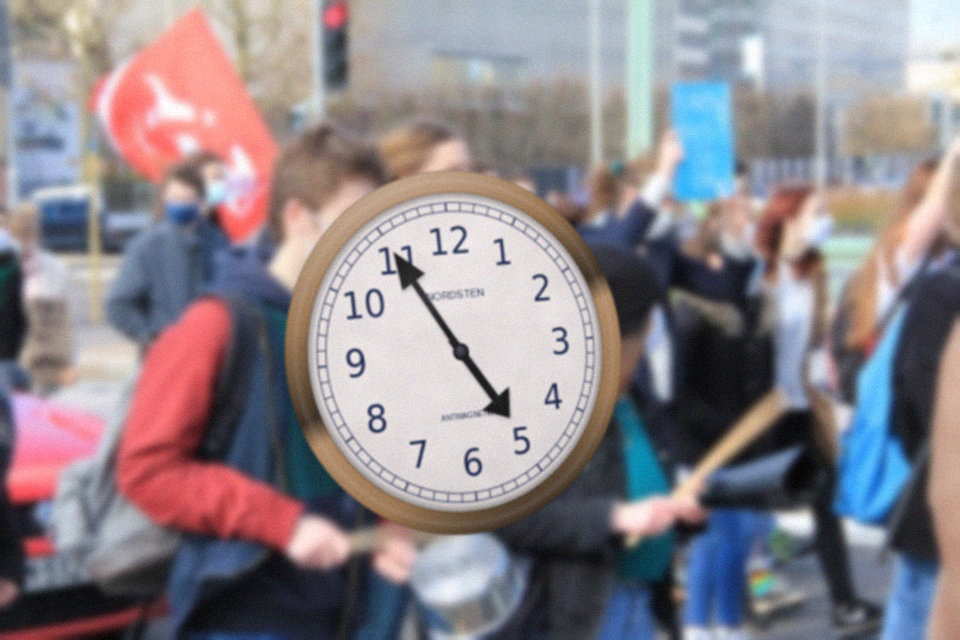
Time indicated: 4:55
